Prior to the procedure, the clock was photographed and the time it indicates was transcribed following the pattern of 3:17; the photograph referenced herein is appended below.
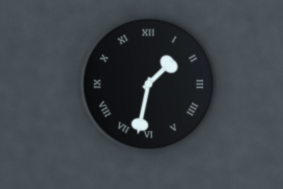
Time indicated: 1:32
